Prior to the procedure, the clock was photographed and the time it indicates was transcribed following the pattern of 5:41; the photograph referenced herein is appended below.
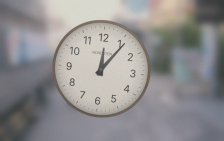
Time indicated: 12:06
